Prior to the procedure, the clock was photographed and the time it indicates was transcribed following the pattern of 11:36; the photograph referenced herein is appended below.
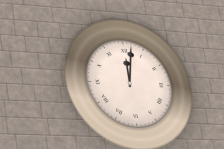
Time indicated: 12:02
